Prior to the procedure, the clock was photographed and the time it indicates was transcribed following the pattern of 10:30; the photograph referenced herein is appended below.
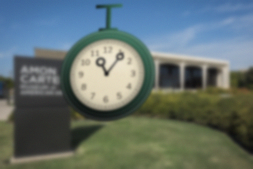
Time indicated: 11:06
